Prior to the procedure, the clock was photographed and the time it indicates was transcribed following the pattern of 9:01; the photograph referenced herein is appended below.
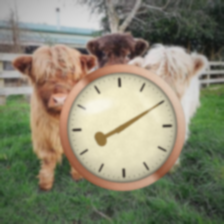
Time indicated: 8:10
